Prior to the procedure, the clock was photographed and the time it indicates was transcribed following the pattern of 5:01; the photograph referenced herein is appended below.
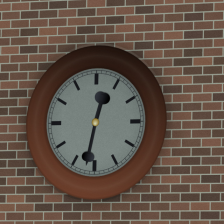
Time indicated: 12:32
